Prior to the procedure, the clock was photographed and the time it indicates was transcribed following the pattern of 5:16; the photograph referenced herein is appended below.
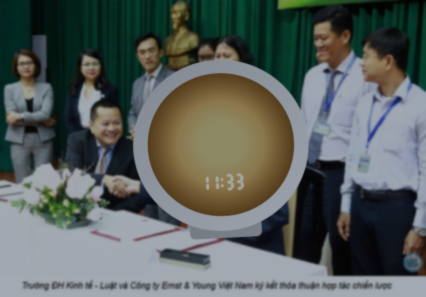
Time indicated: 11:33
